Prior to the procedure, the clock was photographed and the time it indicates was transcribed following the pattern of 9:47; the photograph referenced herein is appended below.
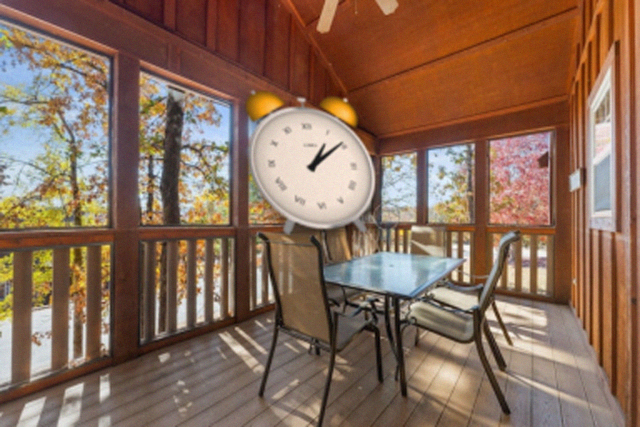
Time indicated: 1:09
